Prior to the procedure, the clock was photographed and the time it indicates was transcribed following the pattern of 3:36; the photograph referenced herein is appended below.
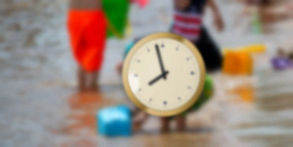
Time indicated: 7:58
